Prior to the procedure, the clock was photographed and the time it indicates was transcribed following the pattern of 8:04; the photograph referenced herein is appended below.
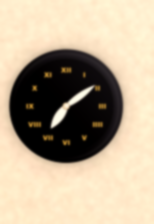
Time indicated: 7:09
